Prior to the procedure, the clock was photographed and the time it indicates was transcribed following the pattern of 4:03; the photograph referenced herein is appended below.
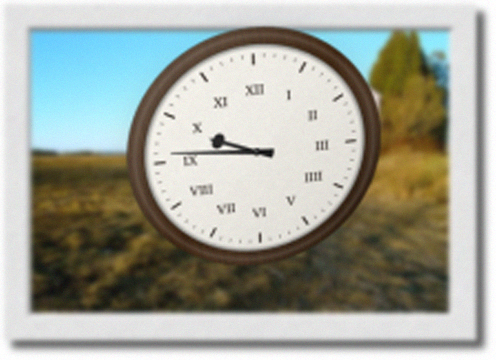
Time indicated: 9:46
